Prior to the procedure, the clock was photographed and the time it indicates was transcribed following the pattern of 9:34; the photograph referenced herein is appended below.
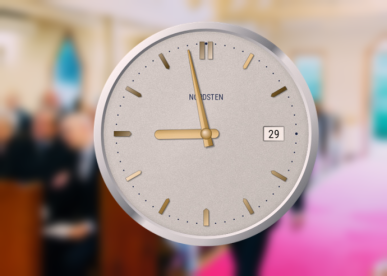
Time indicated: 8:58
